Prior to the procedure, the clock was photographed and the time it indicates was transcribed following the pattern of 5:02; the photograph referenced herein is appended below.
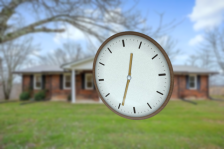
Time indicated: 12:34
